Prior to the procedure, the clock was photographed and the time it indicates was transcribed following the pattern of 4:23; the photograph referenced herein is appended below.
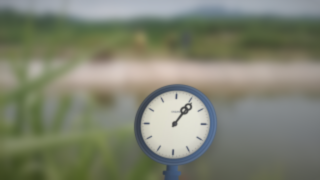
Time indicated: 1:06
